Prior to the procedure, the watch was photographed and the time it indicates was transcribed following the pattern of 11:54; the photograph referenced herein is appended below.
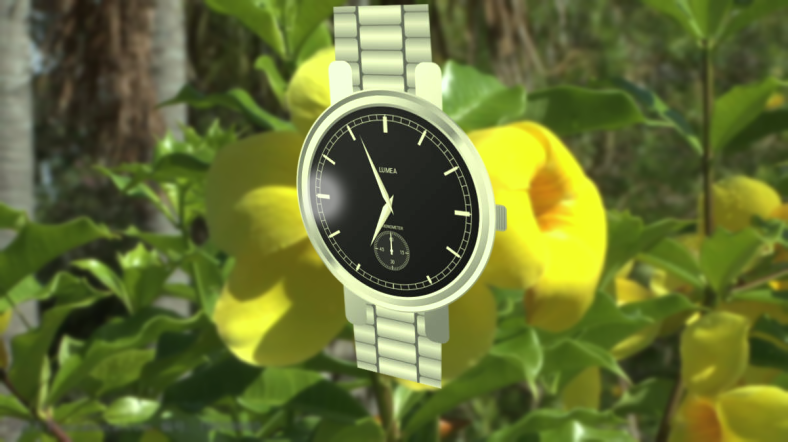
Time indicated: 6:56
